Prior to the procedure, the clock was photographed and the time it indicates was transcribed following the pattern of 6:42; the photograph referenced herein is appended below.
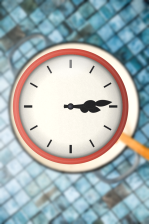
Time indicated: 3:14
